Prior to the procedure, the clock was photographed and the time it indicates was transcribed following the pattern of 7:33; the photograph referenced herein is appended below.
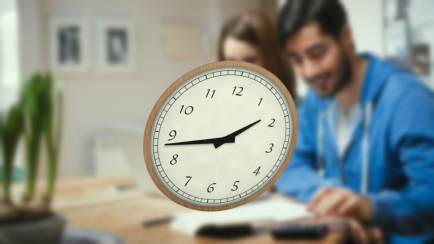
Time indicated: 1:43
